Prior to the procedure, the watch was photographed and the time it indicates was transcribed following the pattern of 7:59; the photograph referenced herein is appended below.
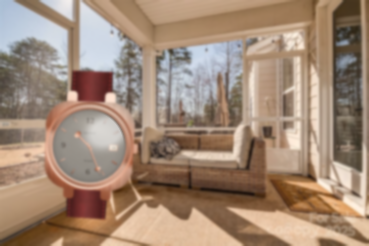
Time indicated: 10:26
